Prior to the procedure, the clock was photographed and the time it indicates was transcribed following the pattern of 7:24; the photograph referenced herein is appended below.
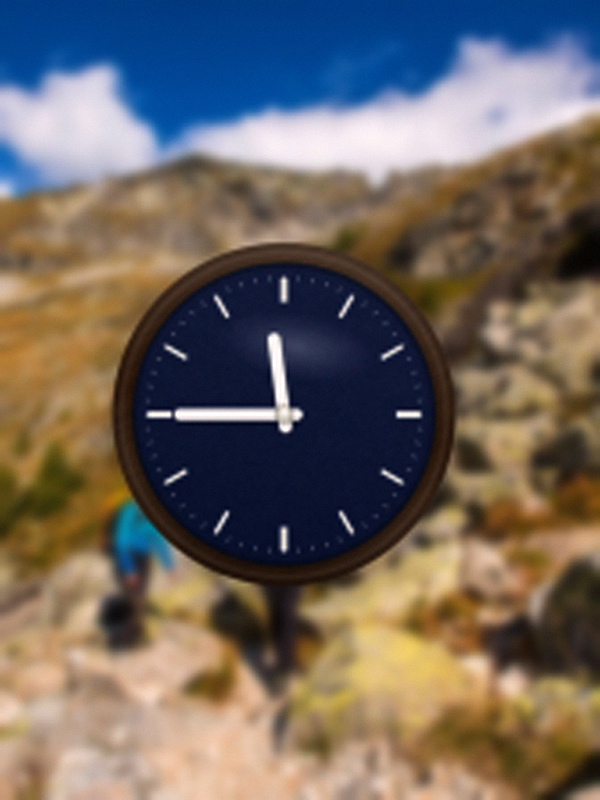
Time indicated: 11:45
